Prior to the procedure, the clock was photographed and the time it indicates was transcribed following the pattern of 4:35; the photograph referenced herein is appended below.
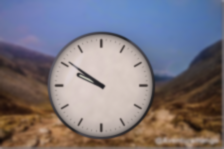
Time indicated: 9:51
